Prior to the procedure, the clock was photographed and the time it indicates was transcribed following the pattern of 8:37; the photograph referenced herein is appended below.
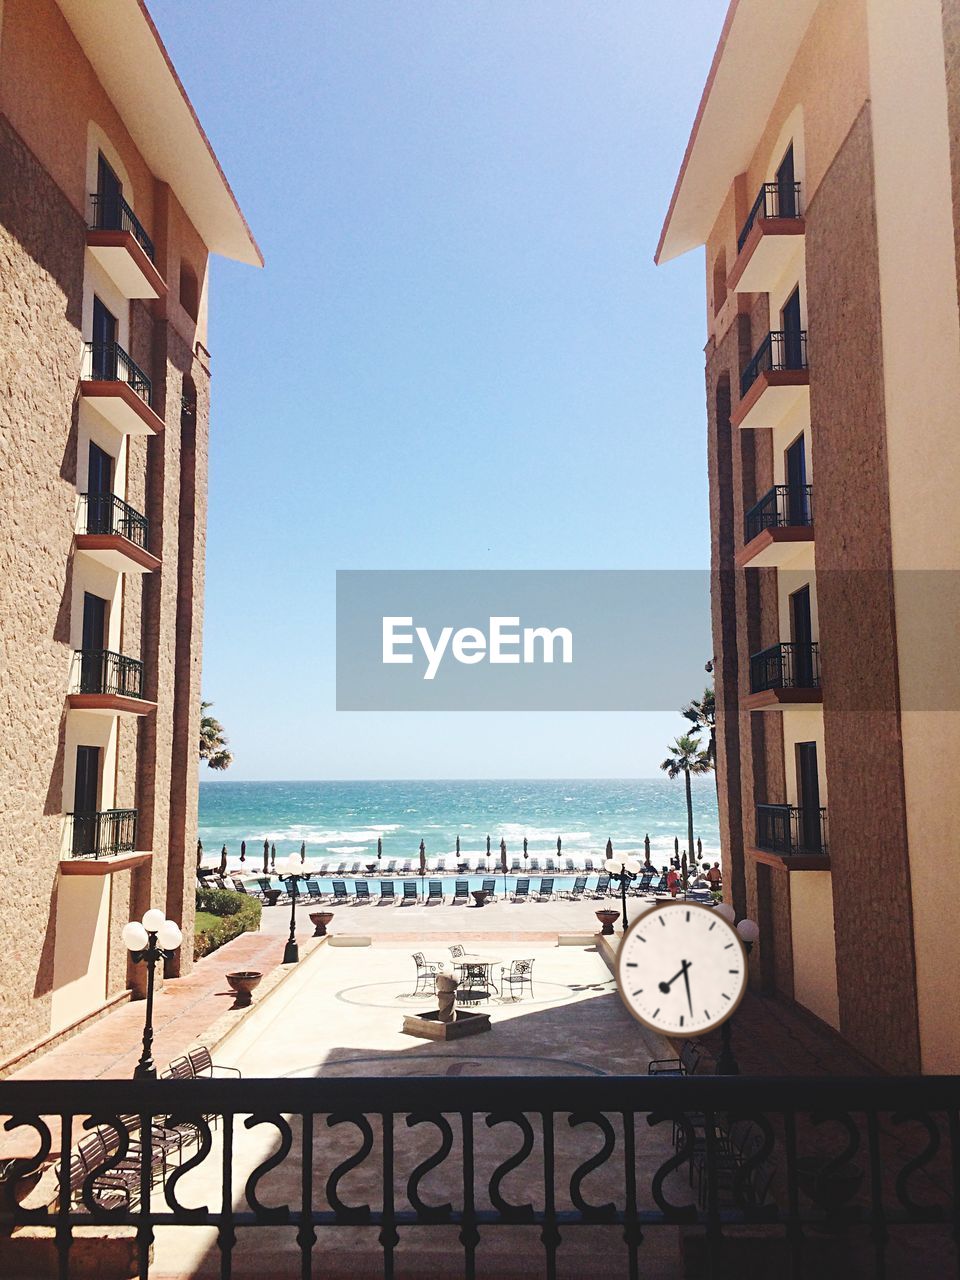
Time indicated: 7:28
